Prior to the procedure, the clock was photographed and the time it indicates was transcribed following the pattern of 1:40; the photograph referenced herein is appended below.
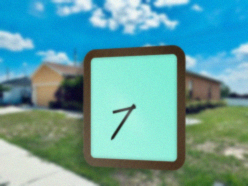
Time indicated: 8:36
